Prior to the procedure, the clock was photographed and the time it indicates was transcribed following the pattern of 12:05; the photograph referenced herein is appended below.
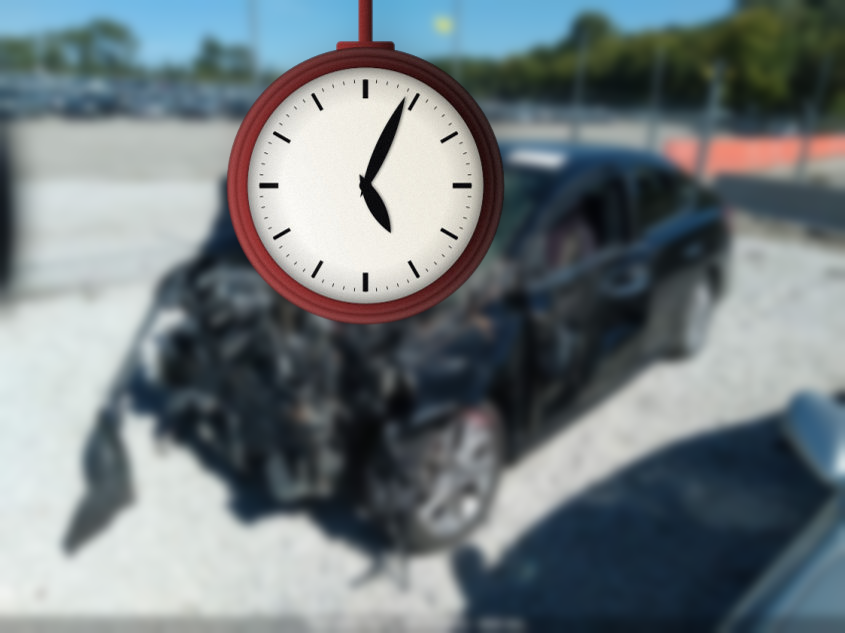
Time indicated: 5:04
